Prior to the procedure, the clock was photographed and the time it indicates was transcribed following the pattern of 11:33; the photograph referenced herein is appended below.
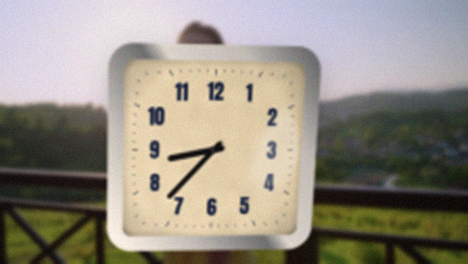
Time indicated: 8:37
